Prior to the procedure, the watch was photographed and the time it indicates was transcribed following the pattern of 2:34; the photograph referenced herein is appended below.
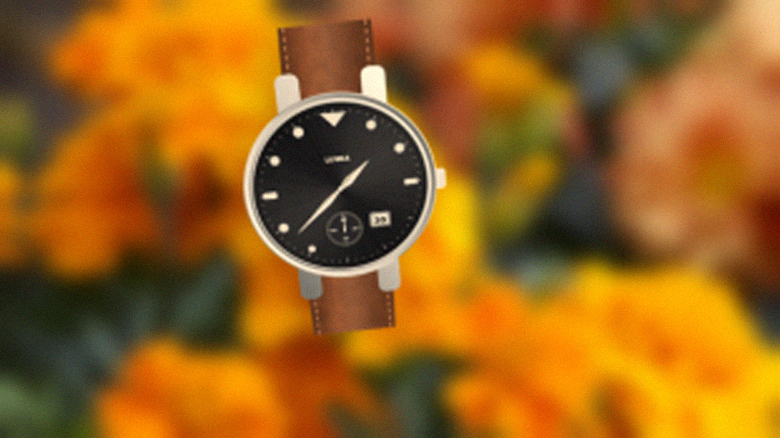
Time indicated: 1:38
